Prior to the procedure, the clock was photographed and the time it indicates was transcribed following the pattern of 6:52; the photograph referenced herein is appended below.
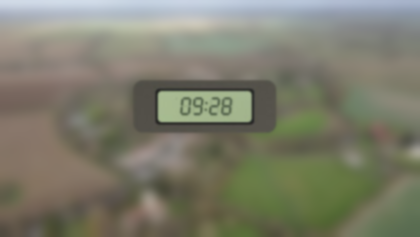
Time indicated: 9:28
